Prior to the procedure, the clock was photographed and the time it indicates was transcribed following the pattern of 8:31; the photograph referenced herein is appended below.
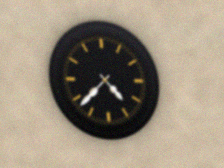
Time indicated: 4:38
